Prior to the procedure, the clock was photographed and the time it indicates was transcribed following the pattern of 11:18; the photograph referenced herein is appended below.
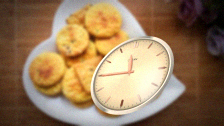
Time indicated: 11:45
